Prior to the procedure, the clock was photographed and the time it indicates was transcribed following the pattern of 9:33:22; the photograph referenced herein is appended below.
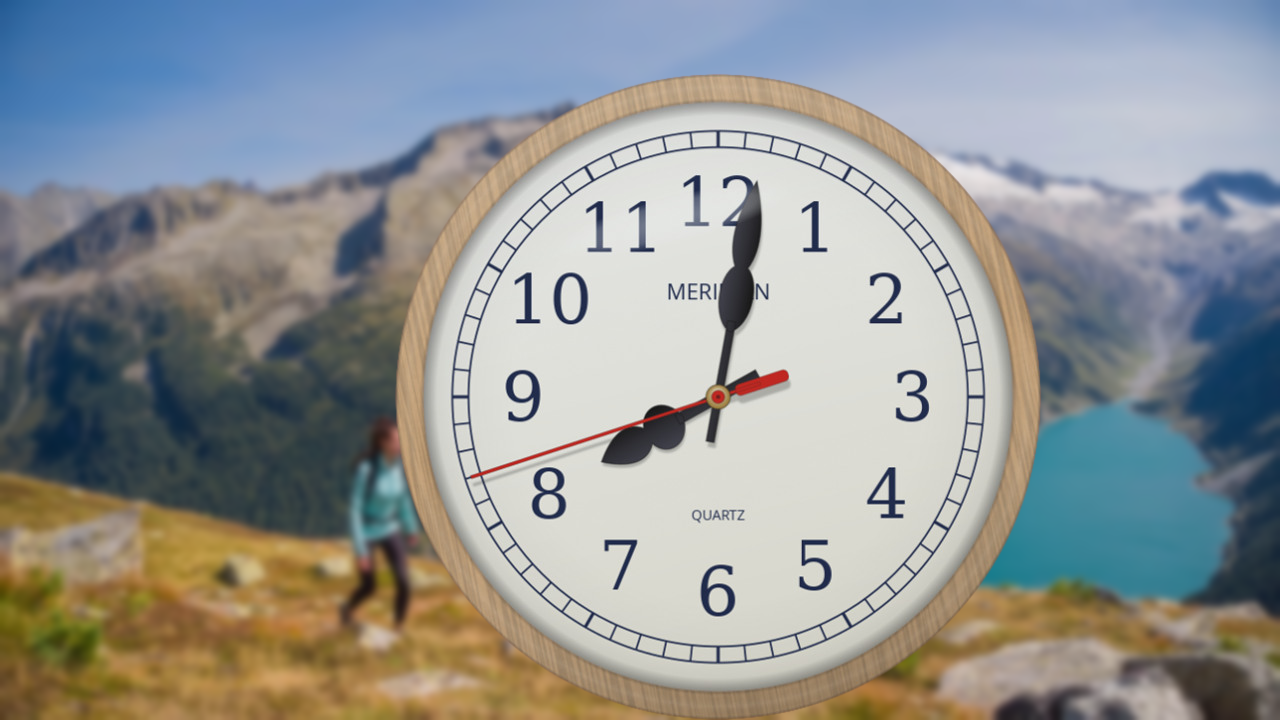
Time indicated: 8:01:42
